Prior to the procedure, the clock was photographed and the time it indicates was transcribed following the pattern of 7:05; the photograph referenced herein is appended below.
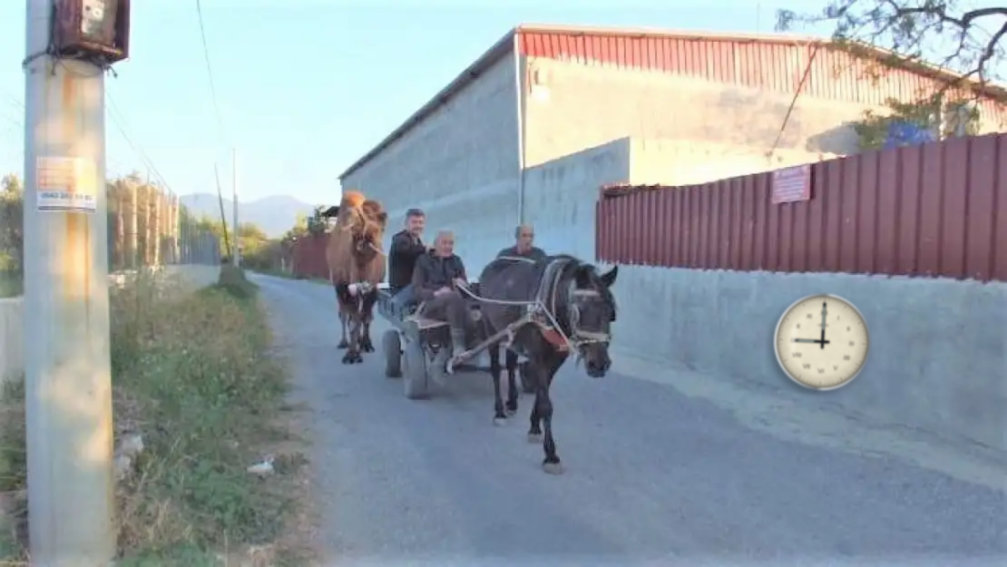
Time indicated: 9:00
